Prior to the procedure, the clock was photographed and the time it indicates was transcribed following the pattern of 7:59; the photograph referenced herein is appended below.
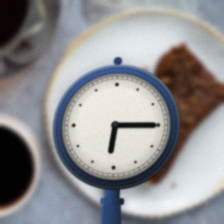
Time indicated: 6:15
